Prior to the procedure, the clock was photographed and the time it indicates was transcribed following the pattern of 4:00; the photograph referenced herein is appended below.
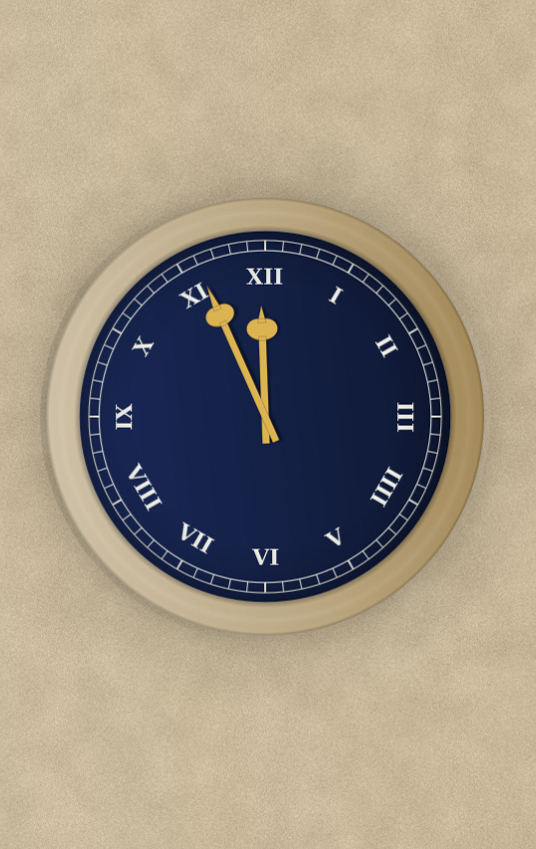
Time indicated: 11:56
